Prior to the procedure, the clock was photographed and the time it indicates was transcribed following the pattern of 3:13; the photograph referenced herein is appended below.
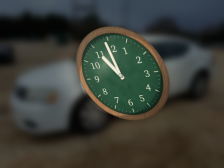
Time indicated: 10:59
